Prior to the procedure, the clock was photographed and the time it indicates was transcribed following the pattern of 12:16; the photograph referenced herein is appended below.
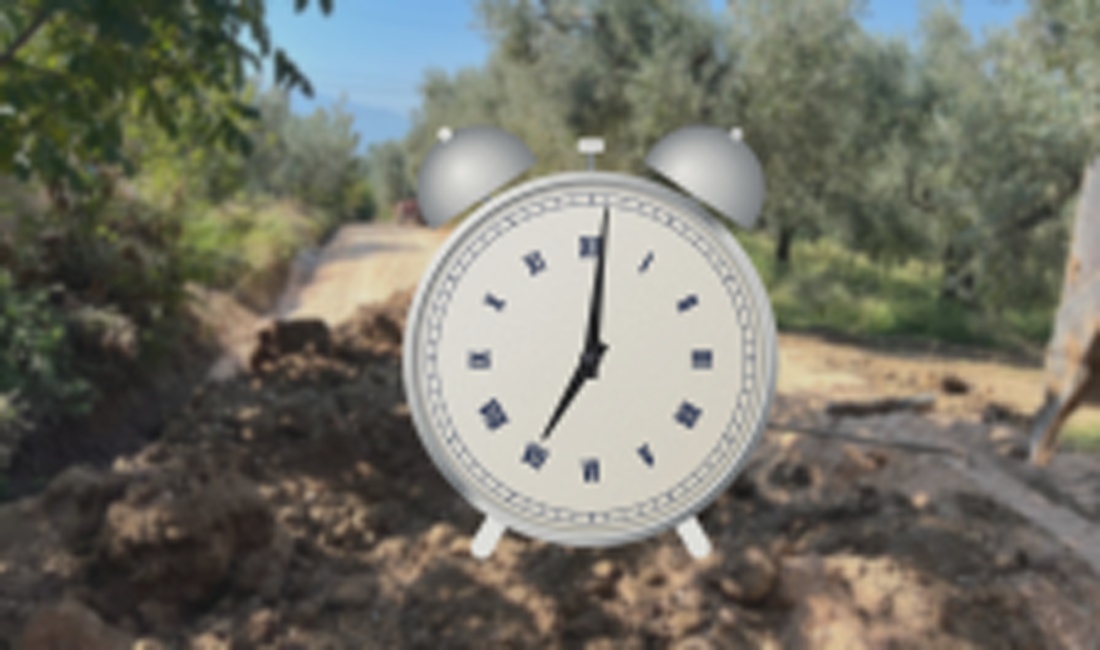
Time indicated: 7:01
